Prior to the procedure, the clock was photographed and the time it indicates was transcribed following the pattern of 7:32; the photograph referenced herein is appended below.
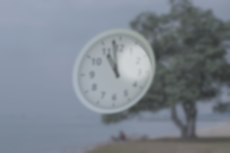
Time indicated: 10:58
